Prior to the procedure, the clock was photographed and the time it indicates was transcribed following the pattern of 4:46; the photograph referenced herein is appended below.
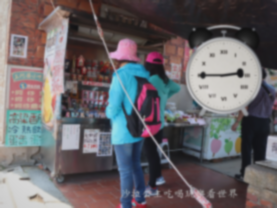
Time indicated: 2:45
